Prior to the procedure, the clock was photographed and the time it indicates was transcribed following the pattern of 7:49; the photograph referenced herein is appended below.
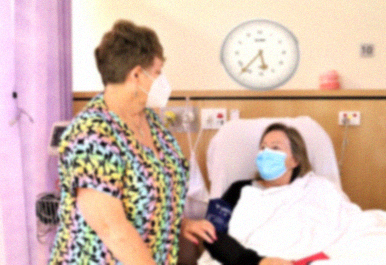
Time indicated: 5:37
